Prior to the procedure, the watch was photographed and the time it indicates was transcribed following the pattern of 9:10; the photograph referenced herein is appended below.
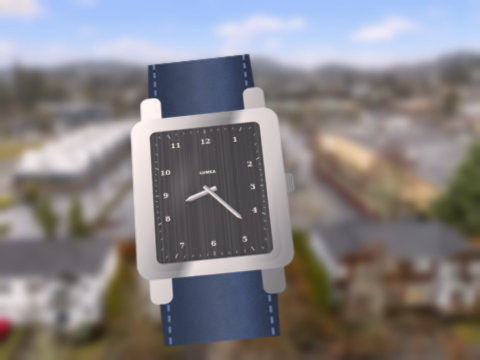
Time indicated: 8:23
